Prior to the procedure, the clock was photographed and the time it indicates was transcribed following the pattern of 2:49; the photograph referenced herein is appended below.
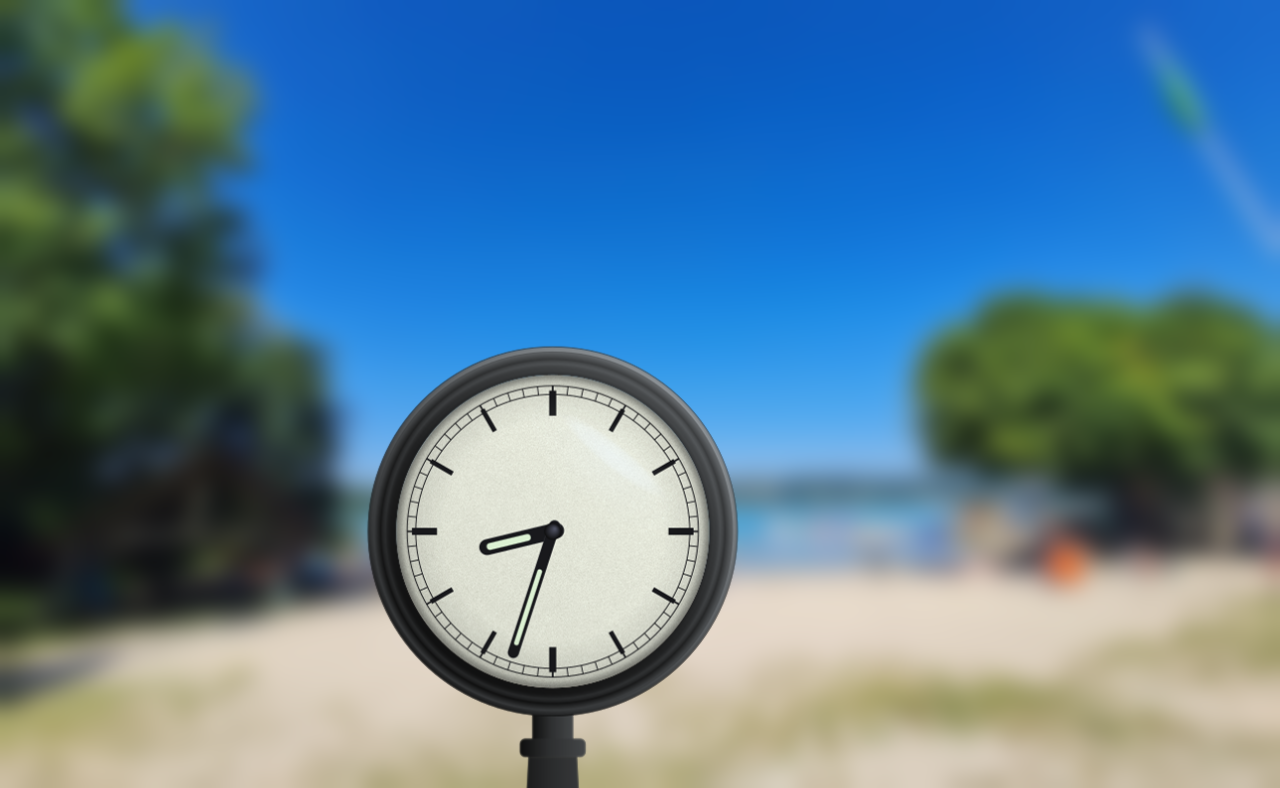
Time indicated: 8:33
